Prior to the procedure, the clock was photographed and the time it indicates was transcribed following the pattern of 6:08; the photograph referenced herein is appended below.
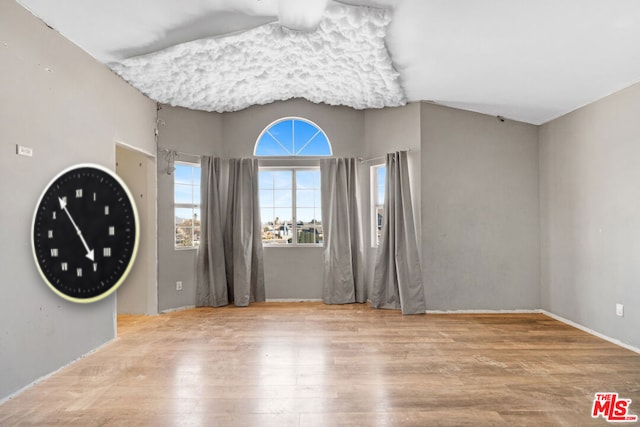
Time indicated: 4:54
